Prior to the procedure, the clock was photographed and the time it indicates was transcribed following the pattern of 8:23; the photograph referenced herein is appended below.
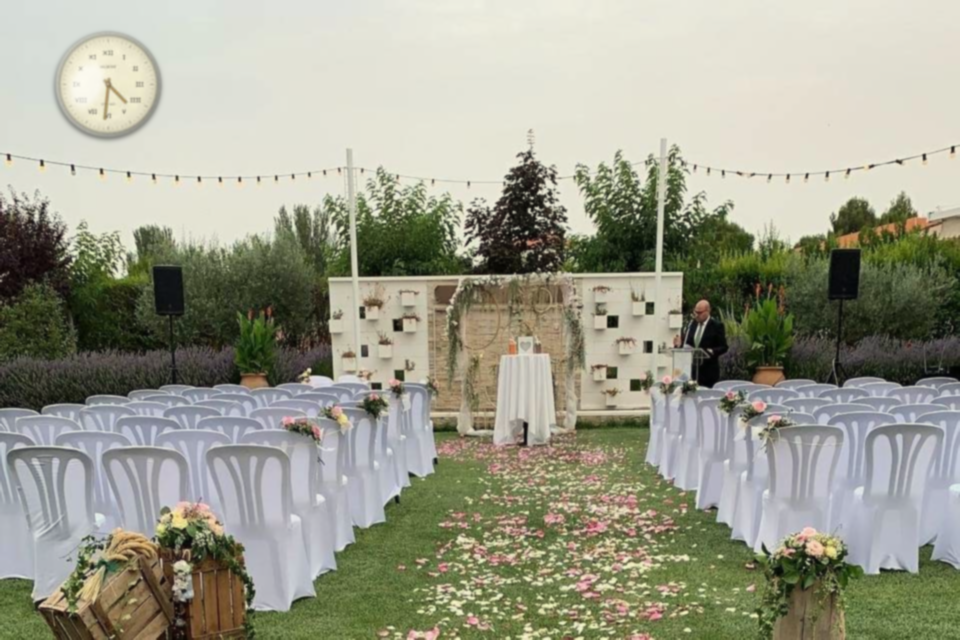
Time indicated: 4:31
